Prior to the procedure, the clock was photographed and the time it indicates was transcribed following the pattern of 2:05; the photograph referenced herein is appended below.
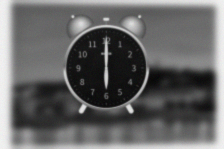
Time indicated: 6:00
